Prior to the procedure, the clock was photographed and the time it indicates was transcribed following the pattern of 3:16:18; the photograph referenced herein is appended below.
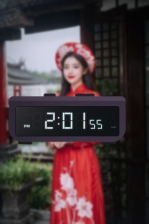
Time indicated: 2:01:55
